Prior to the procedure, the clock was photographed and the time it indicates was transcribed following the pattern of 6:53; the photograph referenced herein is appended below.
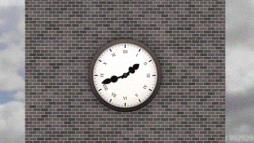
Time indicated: 1:42
